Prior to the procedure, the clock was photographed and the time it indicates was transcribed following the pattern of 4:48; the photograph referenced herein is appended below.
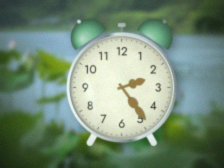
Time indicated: 2:24
